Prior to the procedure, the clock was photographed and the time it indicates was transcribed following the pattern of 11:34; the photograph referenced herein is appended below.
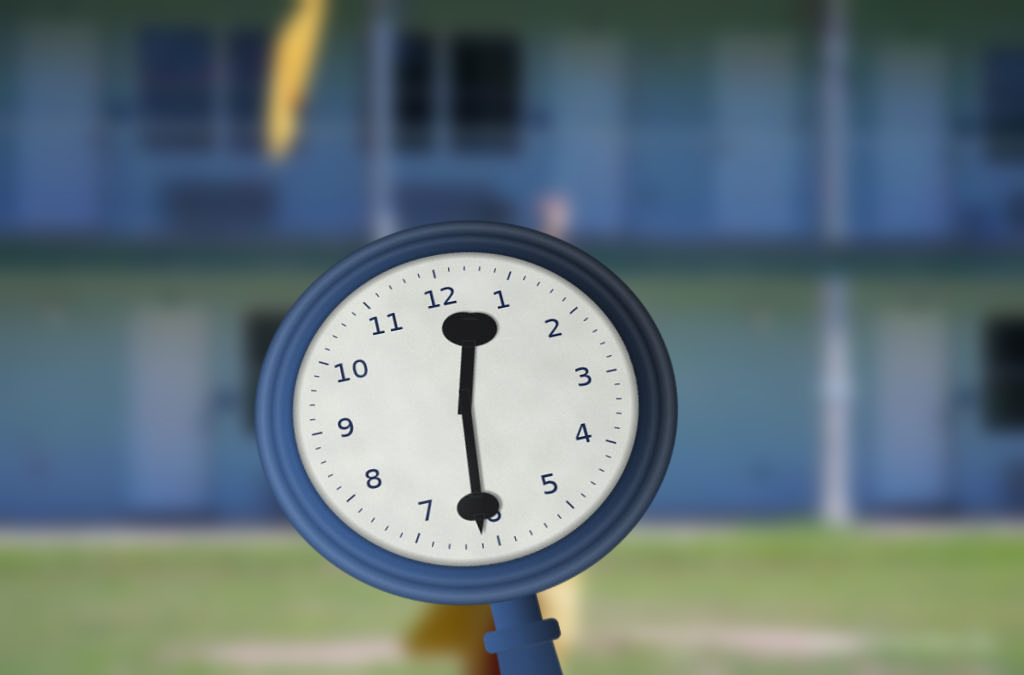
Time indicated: 12:31
